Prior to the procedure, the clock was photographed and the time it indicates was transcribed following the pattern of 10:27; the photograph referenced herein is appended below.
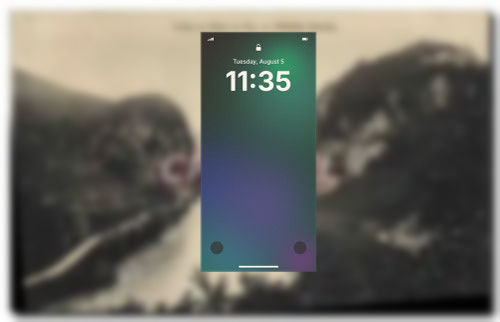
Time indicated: 11:35
